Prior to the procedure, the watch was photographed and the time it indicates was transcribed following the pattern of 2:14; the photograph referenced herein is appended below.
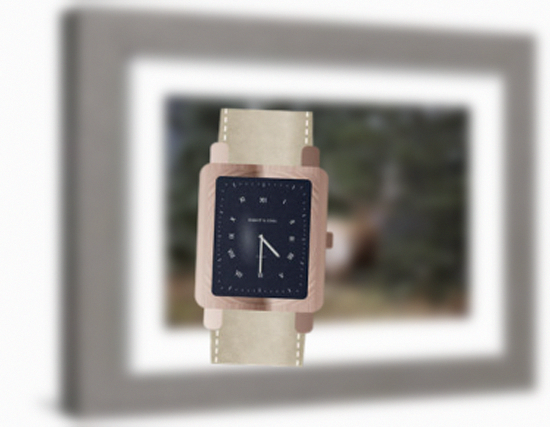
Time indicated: 4:30
